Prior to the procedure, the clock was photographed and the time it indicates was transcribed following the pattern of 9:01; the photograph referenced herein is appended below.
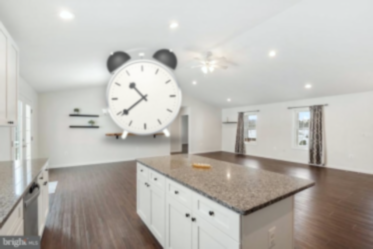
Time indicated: 10:39
